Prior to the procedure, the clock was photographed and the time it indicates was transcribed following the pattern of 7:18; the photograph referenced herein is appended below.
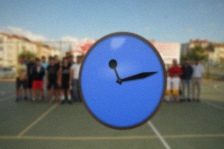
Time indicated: 11:13
